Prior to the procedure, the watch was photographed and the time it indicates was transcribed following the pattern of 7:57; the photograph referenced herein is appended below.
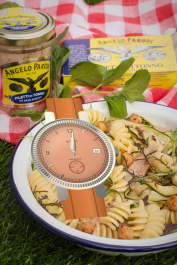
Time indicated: 12:01
